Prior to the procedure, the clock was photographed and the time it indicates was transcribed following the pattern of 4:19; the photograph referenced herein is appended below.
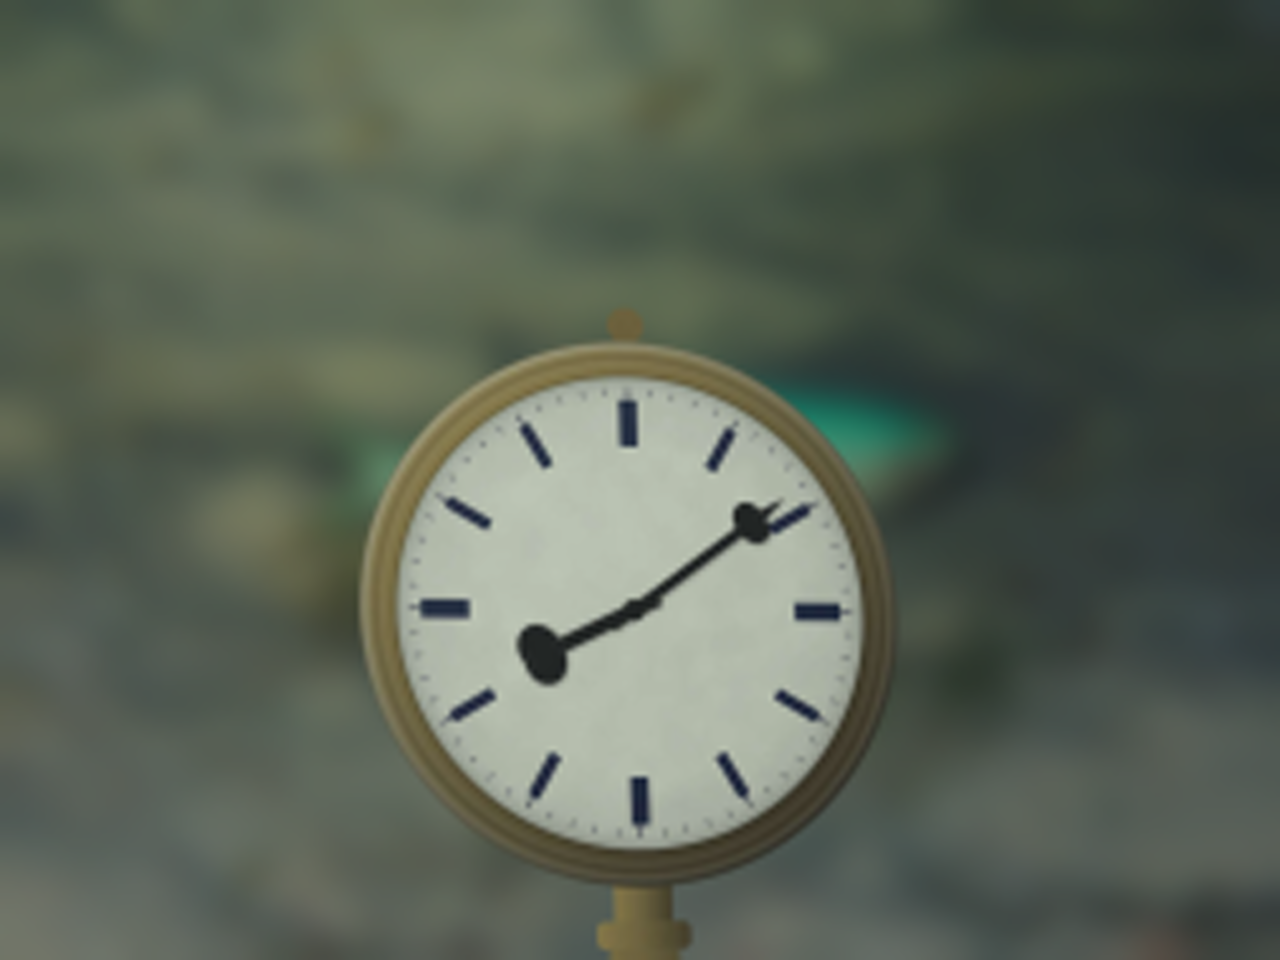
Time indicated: 8:09
